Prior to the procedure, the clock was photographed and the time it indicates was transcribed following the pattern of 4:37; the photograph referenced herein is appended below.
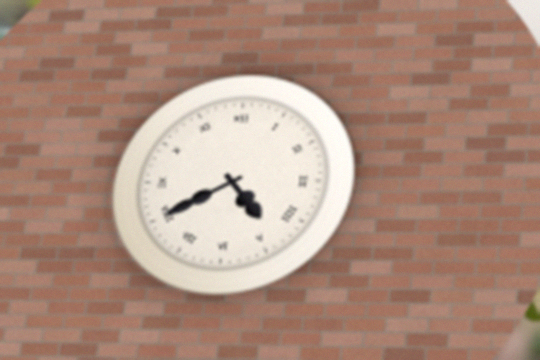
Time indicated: 4:40
